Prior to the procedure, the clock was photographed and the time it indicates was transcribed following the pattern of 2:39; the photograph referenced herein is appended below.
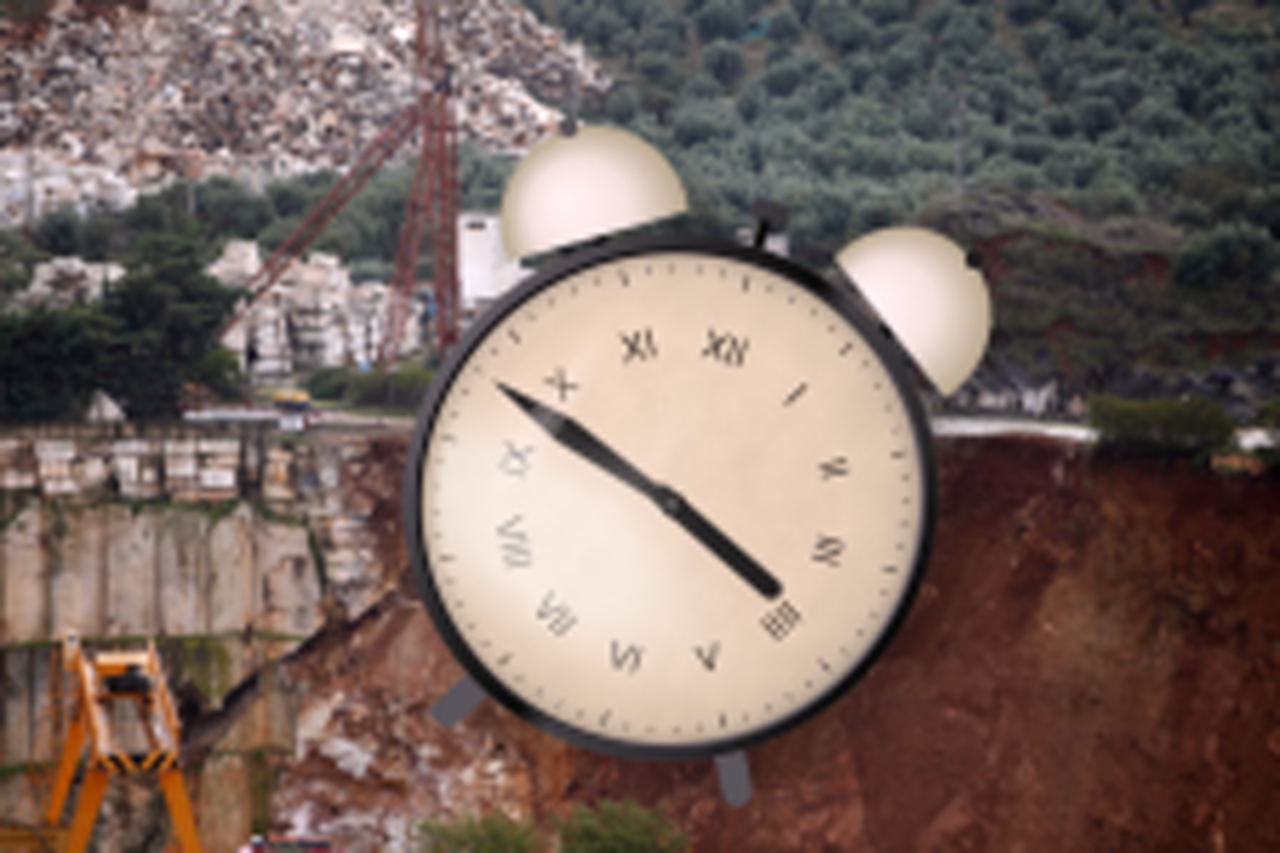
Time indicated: 3:48
